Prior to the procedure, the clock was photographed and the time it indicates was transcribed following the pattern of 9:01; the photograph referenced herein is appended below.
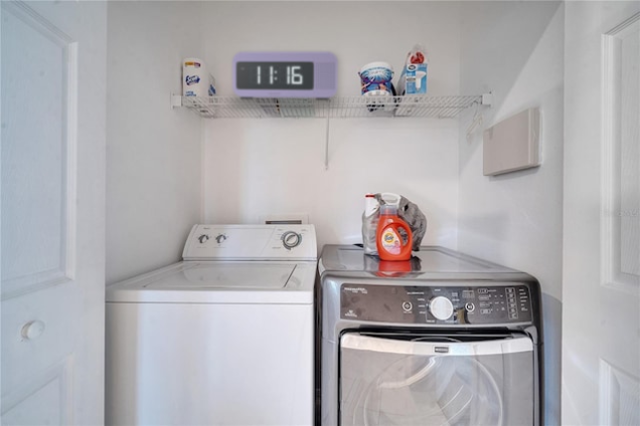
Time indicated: 11:16
